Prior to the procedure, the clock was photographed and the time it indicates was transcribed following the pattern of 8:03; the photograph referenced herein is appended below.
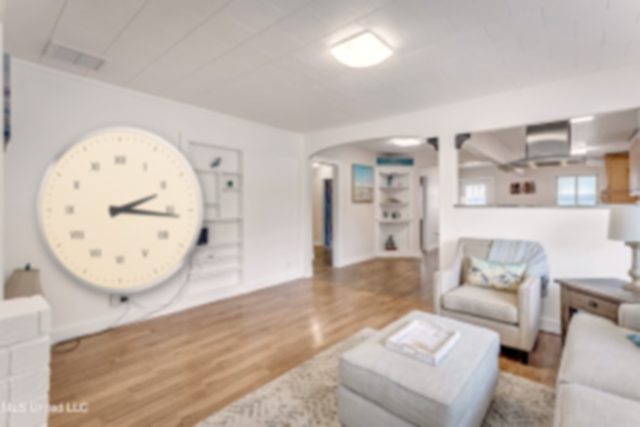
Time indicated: 2:16
